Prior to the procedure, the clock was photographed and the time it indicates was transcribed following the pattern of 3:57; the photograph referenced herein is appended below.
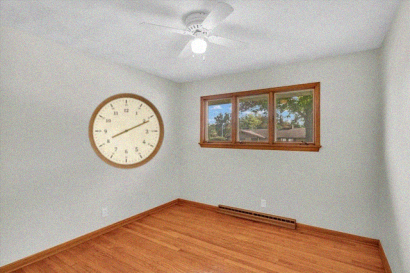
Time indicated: 8:11
